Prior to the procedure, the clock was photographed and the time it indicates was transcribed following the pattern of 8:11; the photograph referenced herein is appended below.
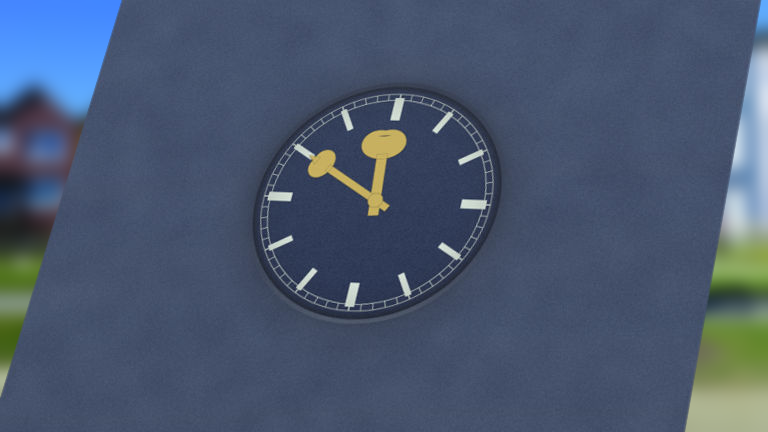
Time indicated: 11:50
